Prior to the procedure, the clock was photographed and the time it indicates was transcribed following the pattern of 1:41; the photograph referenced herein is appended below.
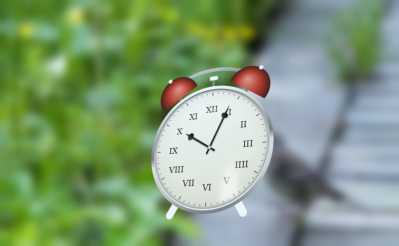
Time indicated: 10:04
